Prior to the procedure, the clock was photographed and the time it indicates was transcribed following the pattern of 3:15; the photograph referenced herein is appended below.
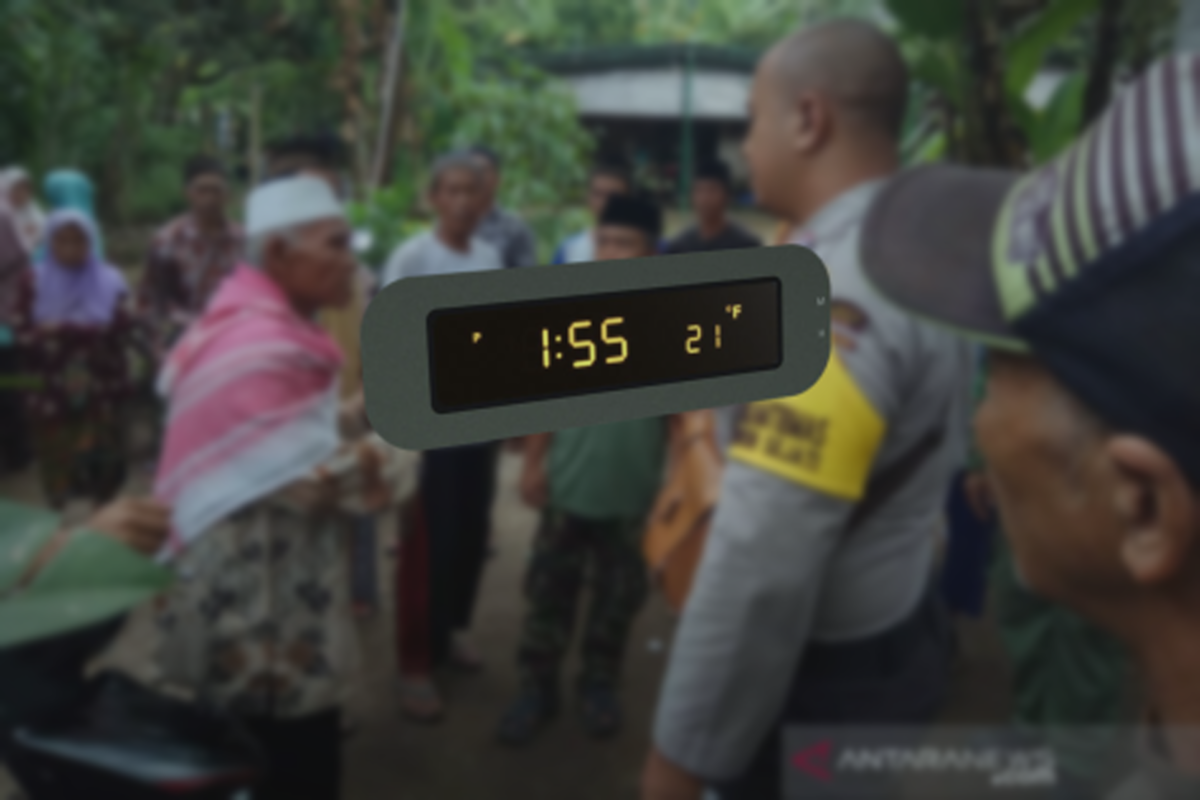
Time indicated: 1:55
